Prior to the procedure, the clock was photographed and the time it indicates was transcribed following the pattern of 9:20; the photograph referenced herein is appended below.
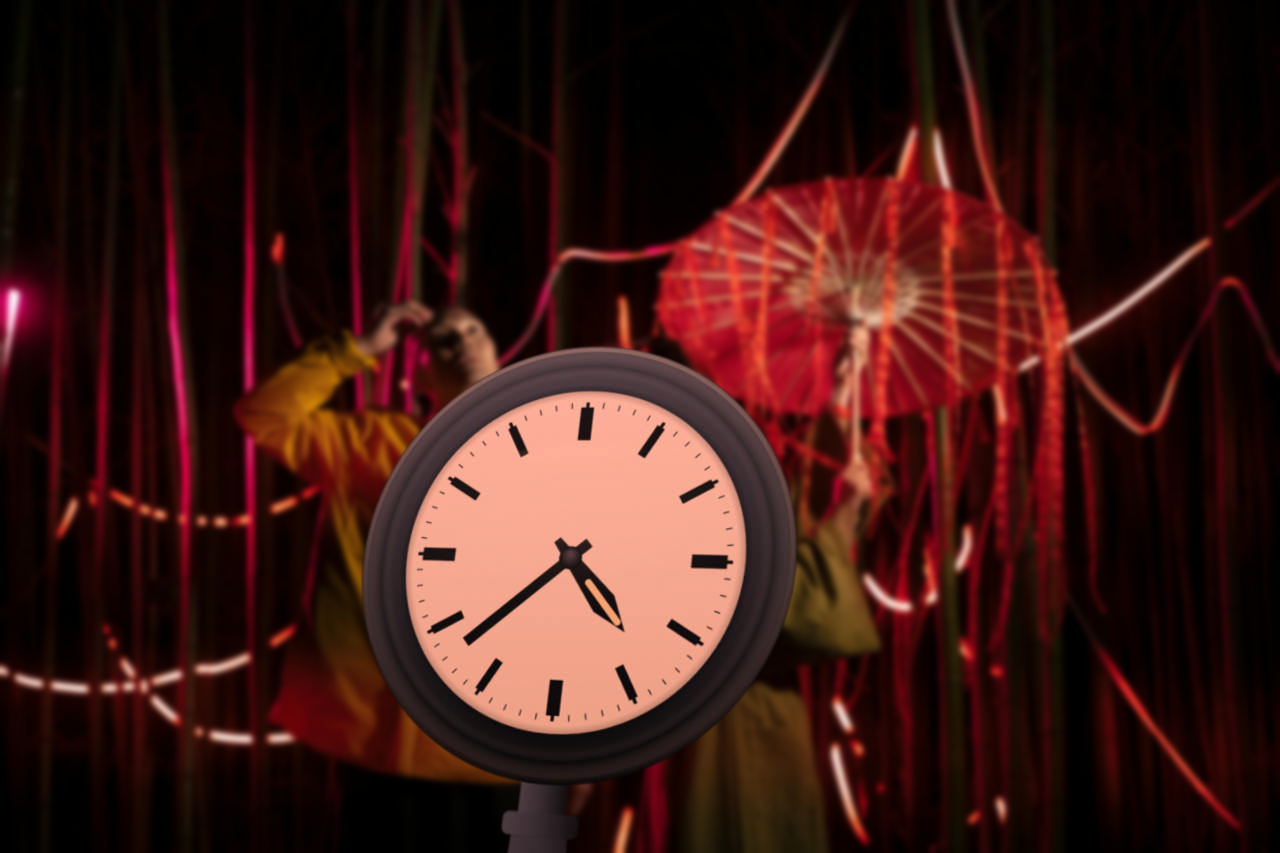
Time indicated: 4:38
